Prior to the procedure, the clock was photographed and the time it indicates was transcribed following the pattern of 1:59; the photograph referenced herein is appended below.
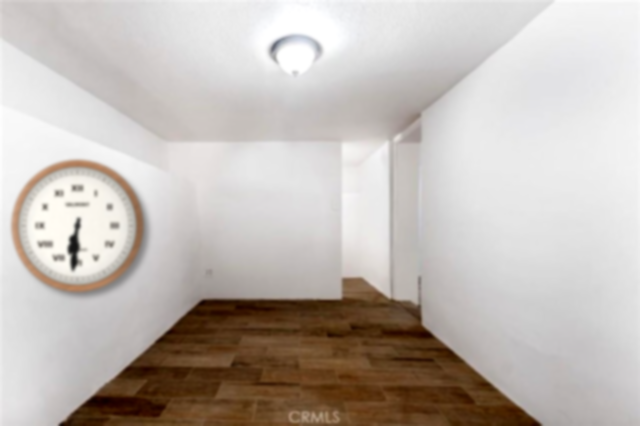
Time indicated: 6:31
